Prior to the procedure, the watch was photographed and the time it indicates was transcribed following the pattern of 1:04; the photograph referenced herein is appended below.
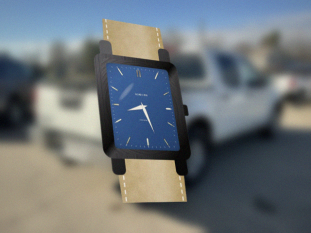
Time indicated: 8:27
